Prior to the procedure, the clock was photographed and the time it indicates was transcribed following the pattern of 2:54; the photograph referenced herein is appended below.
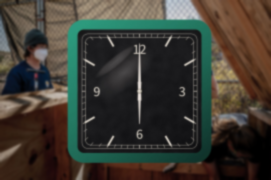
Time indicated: 6:00
